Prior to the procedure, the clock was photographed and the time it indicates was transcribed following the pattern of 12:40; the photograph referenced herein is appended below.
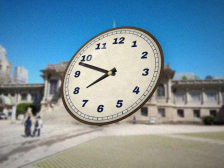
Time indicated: 7:48
